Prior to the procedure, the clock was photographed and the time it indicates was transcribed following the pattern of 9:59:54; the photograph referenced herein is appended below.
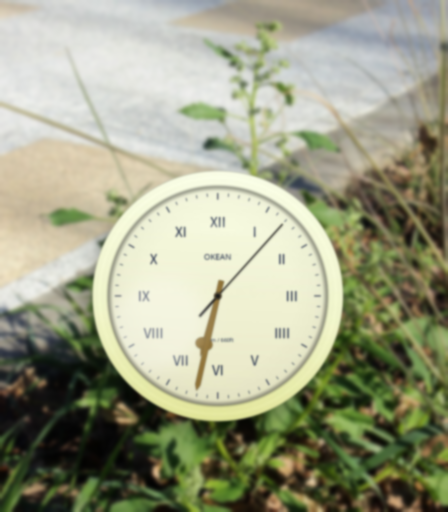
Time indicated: 6:32:07
